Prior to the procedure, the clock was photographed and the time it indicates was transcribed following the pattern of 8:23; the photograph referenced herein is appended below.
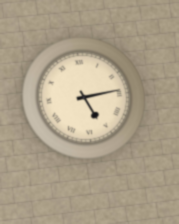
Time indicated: 5:14
